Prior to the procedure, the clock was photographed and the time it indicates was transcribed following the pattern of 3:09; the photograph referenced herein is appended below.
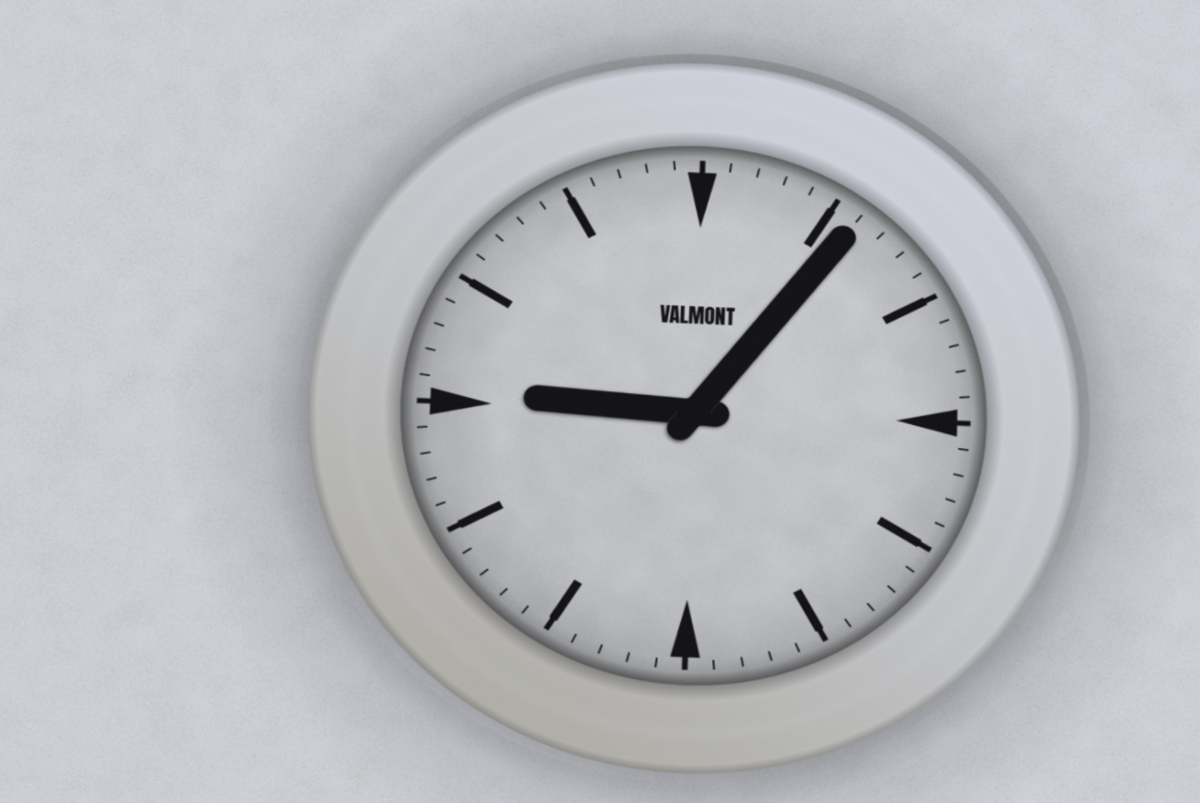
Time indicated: 9:06
